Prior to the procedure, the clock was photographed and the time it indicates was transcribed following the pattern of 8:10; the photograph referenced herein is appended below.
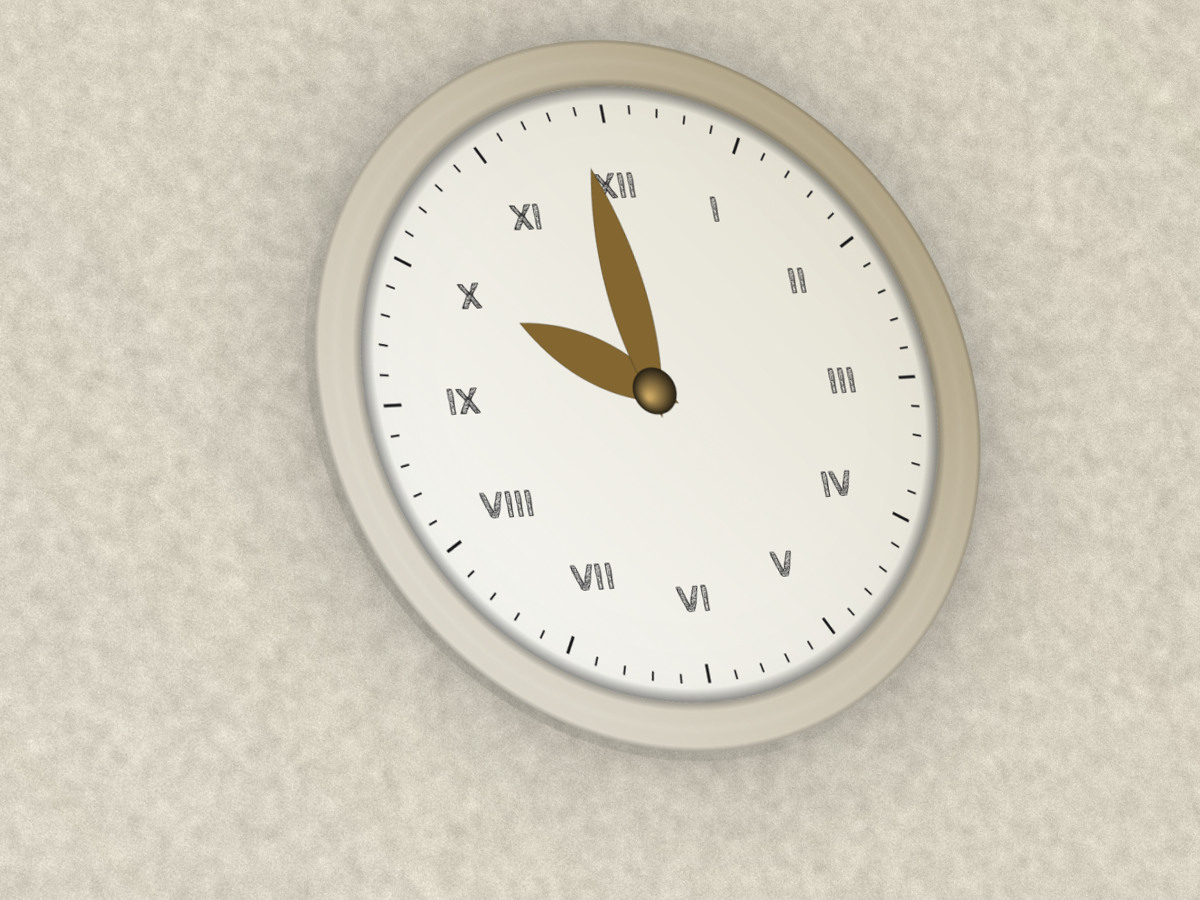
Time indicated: 9:59
